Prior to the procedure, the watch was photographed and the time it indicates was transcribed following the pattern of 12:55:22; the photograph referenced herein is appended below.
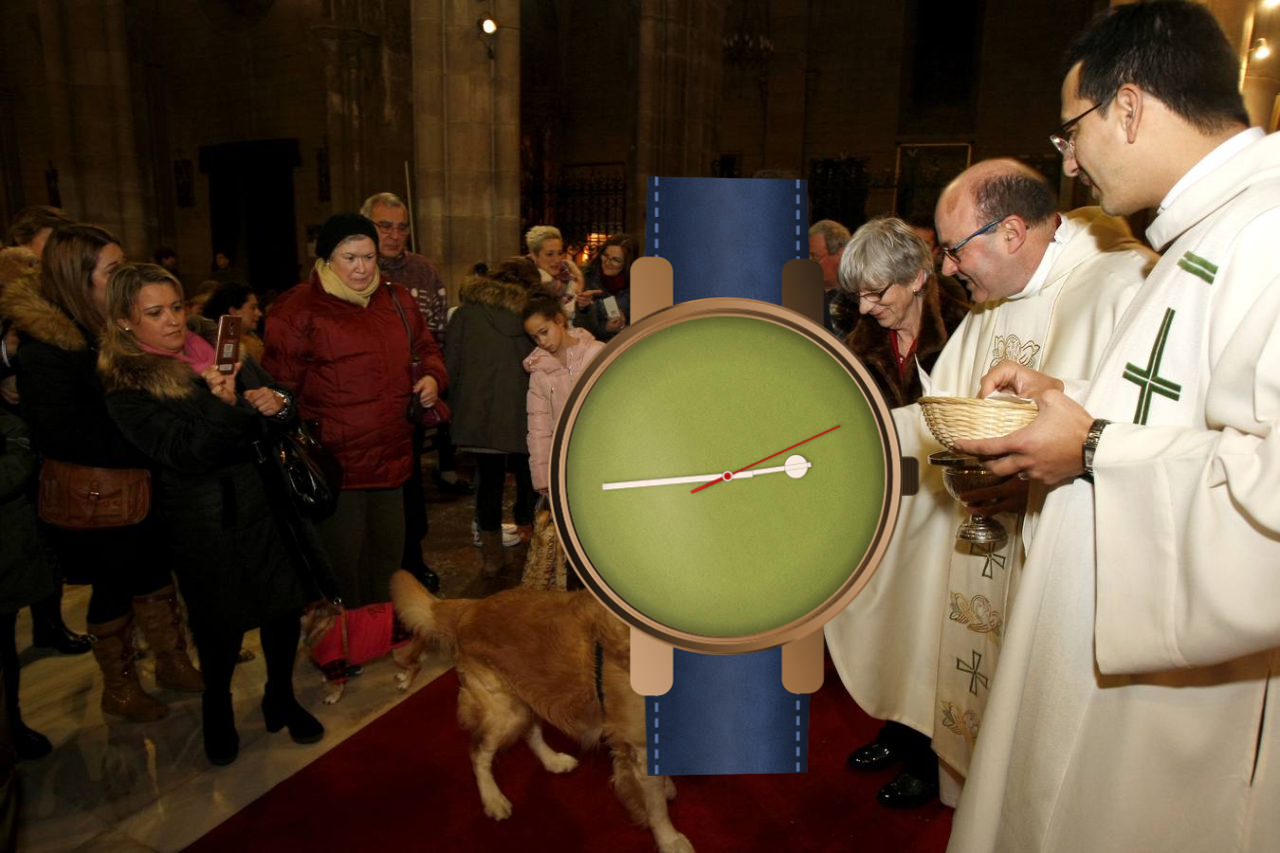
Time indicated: 2:44:11
